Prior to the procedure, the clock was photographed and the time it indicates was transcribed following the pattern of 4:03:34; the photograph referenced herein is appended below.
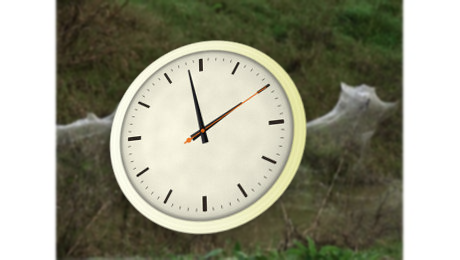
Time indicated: 1:58:10
